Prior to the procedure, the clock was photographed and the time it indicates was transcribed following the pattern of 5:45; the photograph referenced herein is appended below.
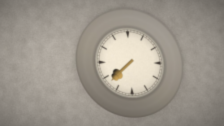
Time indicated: 7:38
